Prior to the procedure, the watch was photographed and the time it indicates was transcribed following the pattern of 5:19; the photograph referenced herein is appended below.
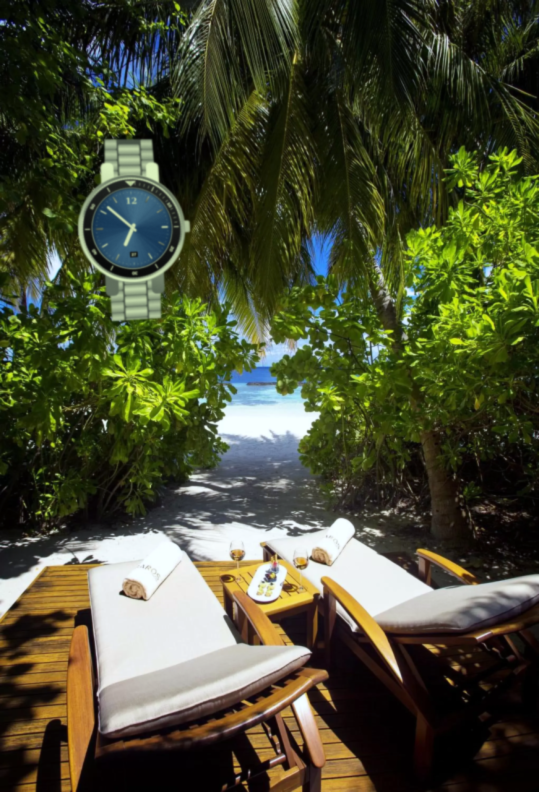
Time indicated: 6:52
